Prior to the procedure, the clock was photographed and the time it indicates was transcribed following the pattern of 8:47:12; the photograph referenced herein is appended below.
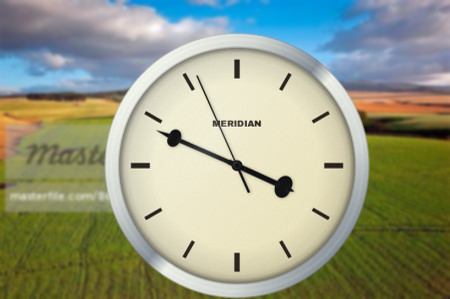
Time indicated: 3:48:56
